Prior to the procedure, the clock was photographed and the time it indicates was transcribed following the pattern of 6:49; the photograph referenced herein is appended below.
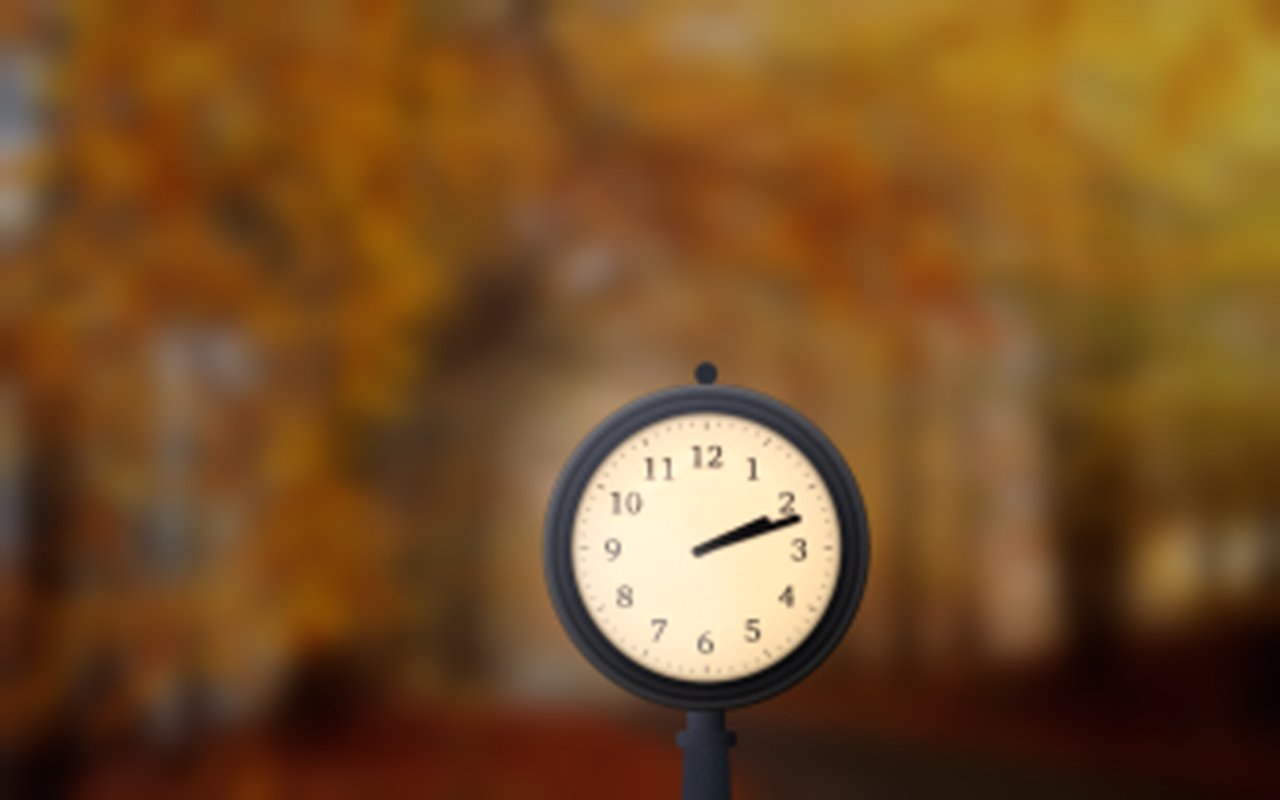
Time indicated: 2:12
